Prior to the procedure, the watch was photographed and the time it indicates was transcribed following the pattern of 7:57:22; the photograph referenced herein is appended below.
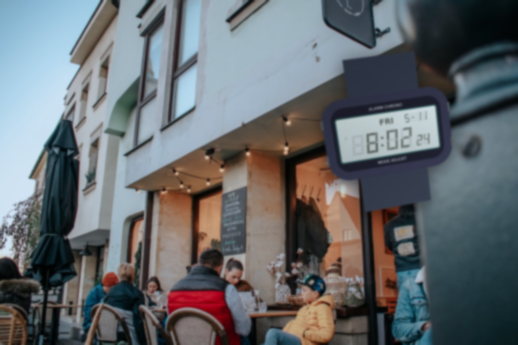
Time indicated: 8:02:24
